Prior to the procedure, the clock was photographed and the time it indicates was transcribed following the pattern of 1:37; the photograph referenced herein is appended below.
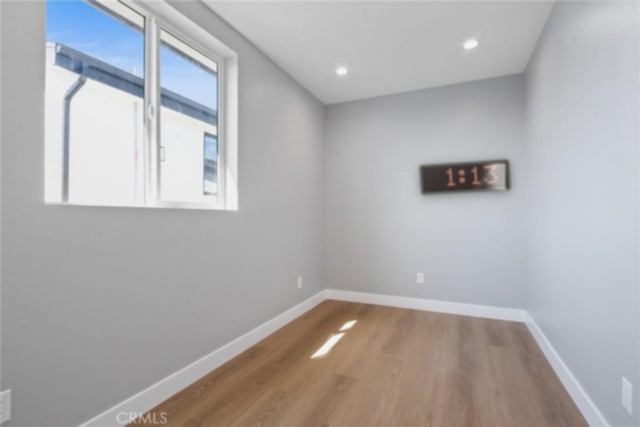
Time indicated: 1:13
